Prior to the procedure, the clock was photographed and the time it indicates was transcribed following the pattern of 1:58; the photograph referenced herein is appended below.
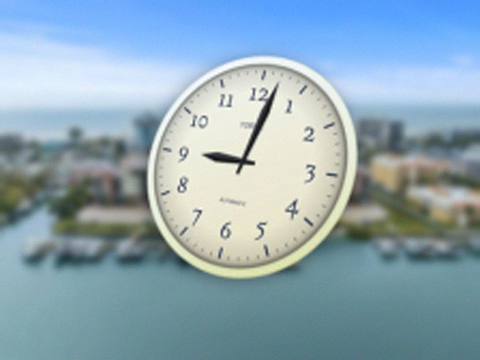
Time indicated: 9:02
